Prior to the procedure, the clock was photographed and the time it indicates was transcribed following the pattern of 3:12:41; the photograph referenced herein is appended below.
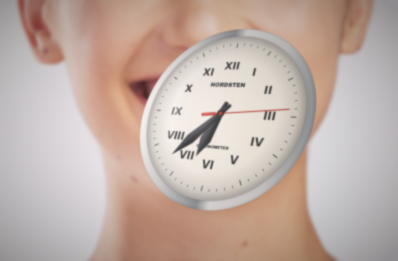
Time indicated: 6:37:14
